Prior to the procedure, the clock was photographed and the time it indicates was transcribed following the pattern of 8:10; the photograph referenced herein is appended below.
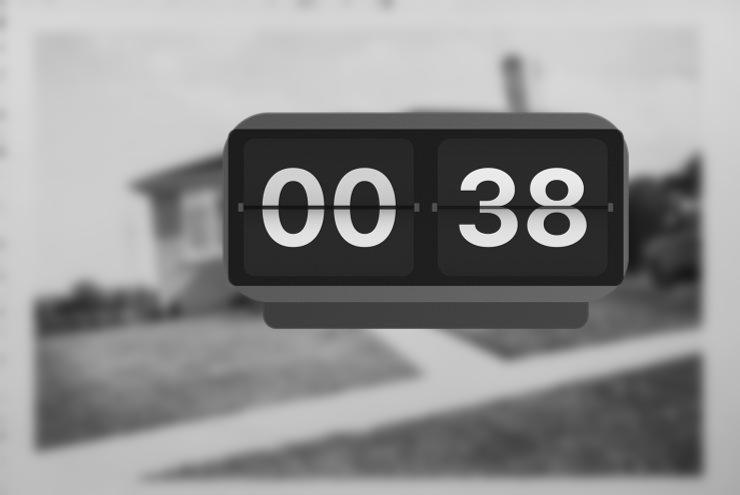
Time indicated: 0:38
